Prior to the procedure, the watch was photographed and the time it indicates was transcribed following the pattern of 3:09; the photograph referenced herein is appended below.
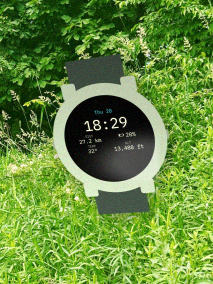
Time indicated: 18:29
